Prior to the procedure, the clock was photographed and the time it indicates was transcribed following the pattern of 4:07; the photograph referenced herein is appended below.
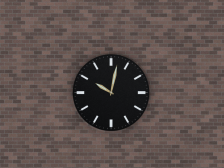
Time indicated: 10:02
